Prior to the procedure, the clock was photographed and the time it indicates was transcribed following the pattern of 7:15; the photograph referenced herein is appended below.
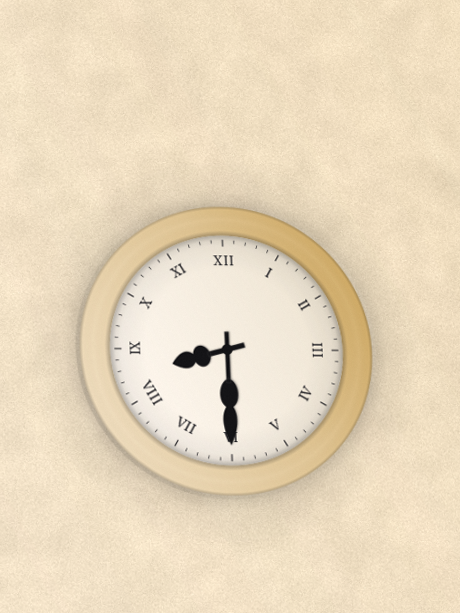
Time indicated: 8:30
